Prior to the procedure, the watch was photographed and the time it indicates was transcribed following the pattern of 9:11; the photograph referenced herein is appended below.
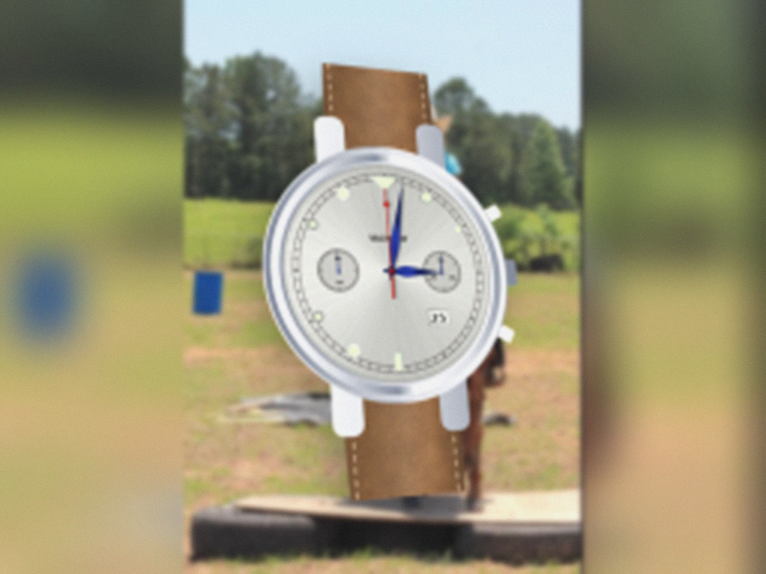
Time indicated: 3:02
